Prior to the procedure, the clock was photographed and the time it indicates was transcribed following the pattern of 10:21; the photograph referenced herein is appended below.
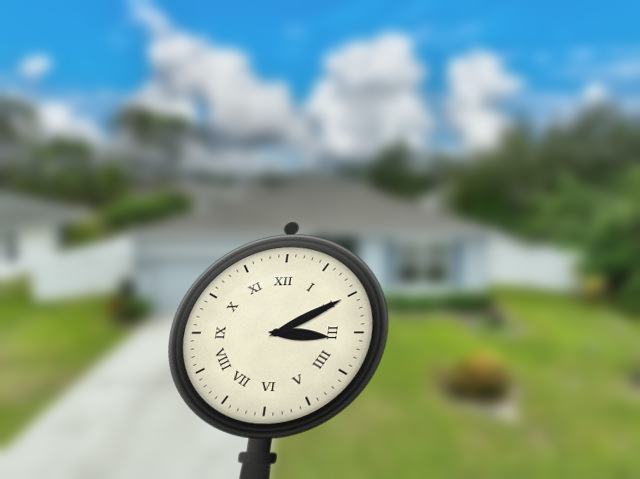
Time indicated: 3:10
